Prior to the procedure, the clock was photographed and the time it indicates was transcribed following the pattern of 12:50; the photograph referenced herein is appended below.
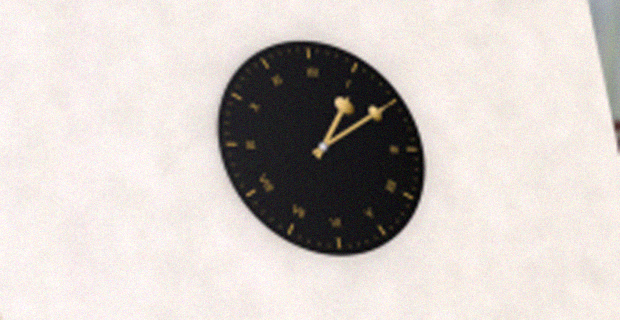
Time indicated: 1:10
